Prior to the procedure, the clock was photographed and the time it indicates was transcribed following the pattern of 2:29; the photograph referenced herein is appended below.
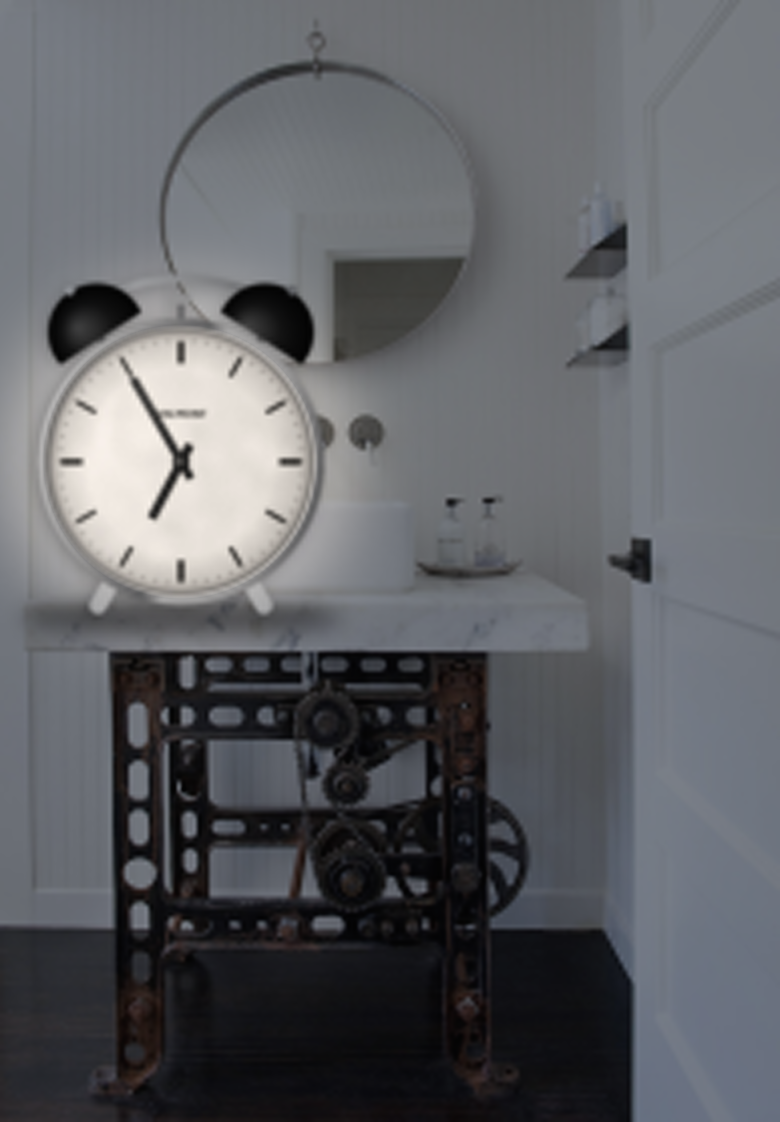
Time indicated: 6:55
